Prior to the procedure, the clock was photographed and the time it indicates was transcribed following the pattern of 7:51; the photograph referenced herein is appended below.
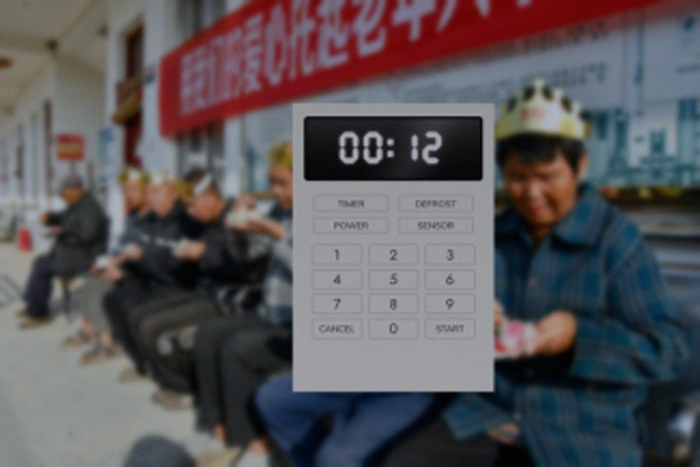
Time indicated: 0:12
